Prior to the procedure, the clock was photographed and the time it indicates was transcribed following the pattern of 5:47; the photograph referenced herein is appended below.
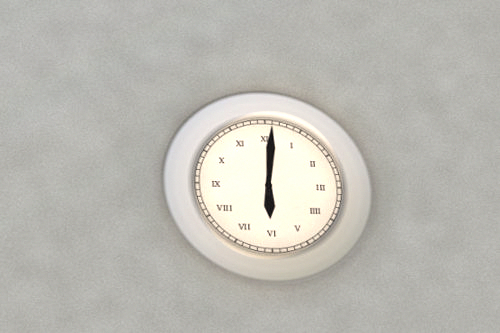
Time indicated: 6:01
